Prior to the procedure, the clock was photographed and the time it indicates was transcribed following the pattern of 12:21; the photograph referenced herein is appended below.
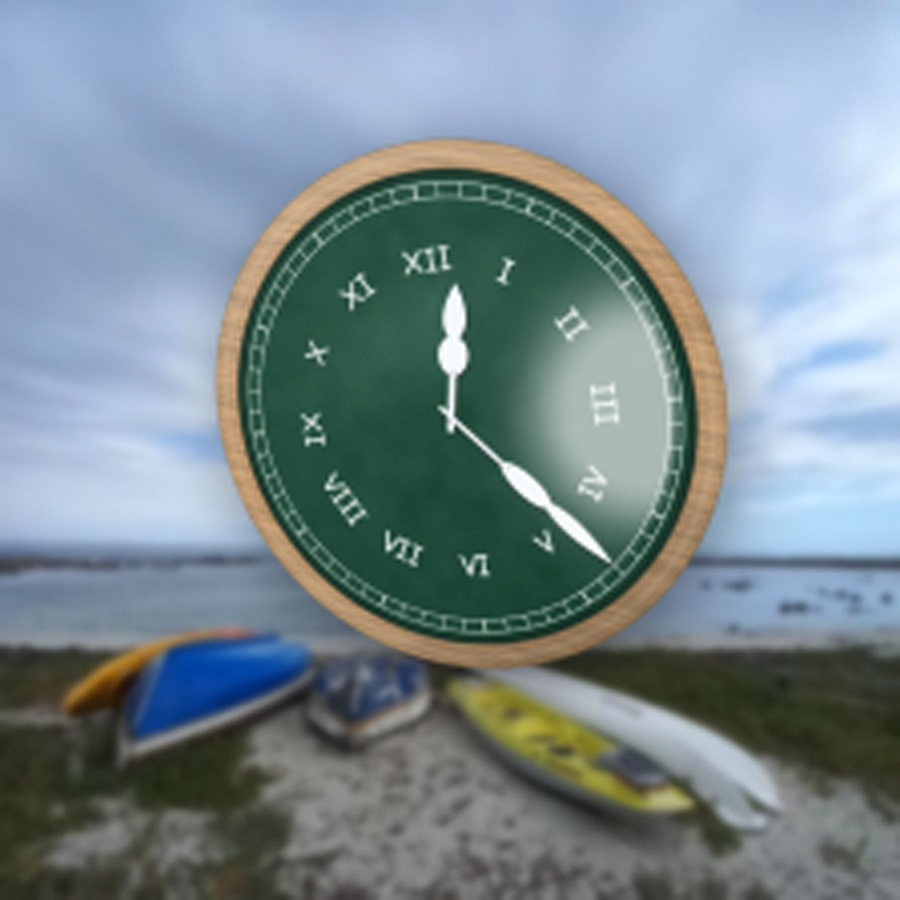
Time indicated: 12:23
